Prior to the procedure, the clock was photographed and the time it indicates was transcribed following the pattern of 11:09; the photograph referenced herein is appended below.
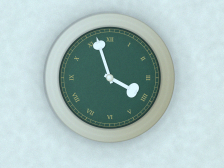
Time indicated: 3:57
